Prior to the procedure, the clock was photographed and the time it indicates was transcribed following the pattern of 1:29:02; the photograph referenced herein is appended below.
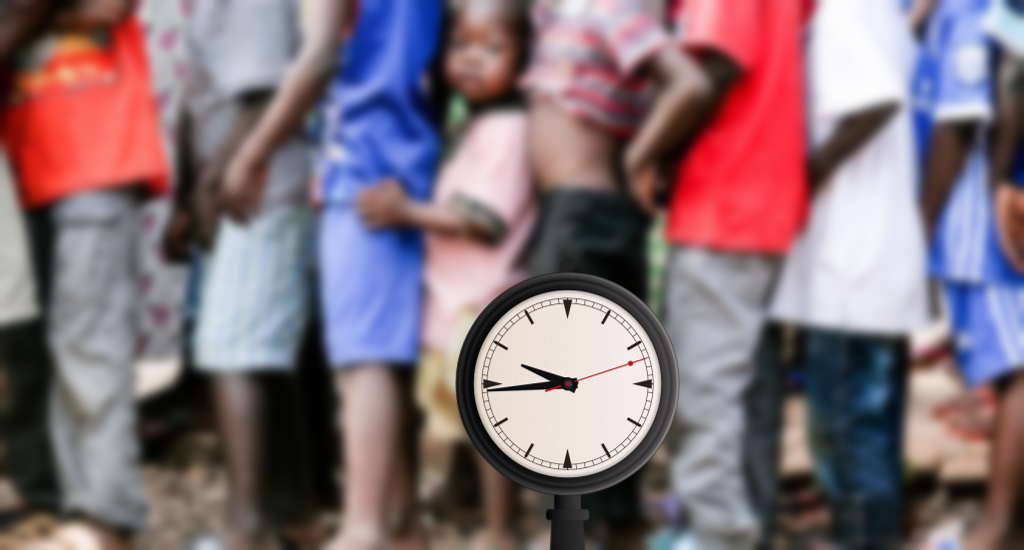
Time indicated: 9:44:12
